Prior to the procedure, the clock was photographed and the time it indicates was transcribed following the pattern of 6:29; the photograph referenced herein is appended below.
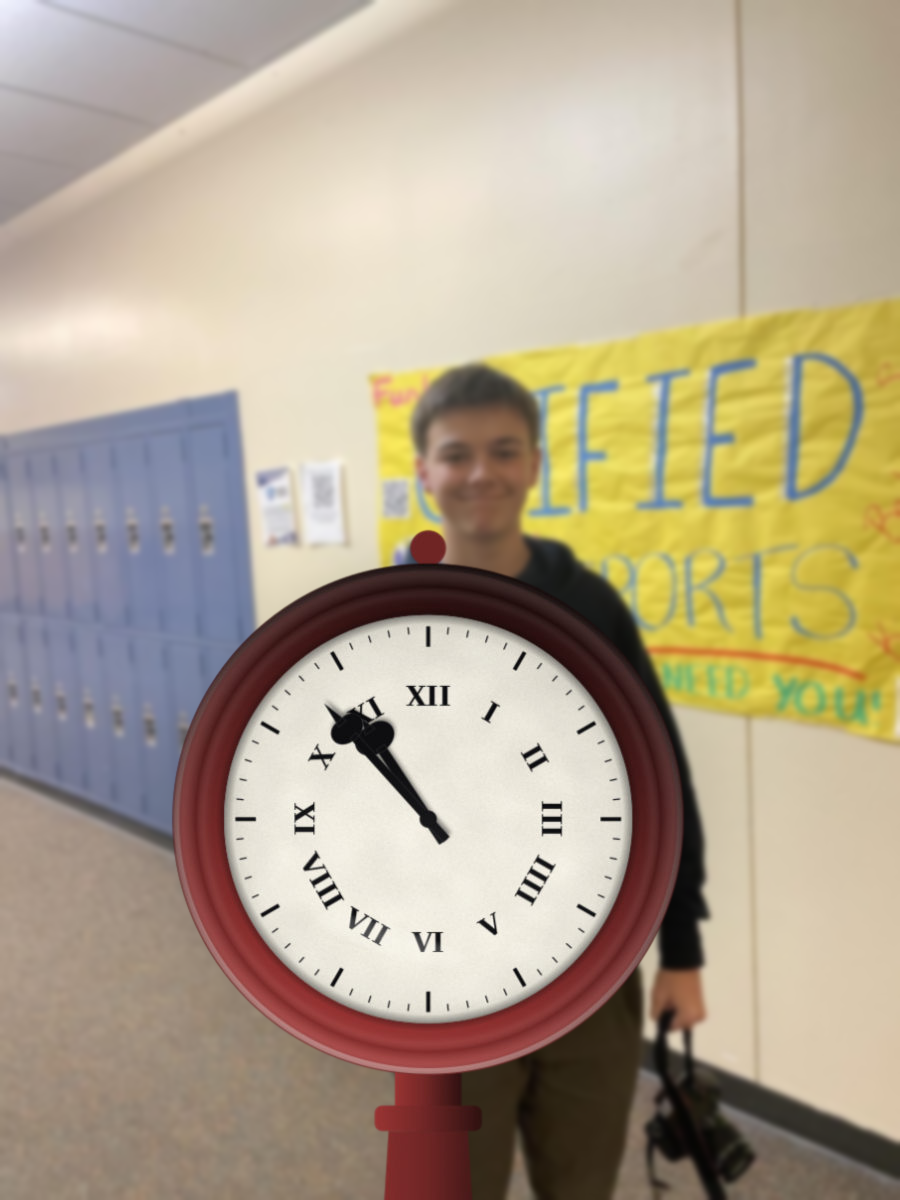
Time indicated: 10:53
